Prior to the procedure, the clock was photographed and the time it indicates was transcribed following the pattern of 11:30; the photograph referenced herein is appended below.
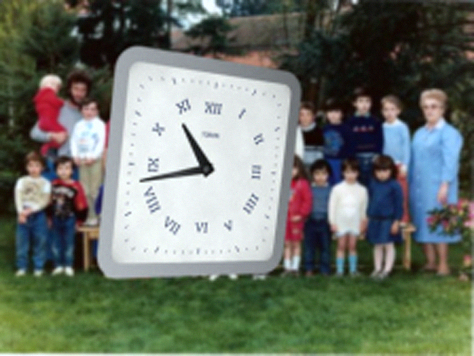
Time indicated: 10:43
